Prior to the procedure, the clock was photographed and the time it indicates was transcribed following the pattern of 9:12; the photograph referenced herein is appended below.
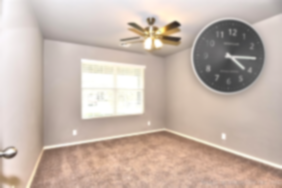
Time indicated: 4:15
